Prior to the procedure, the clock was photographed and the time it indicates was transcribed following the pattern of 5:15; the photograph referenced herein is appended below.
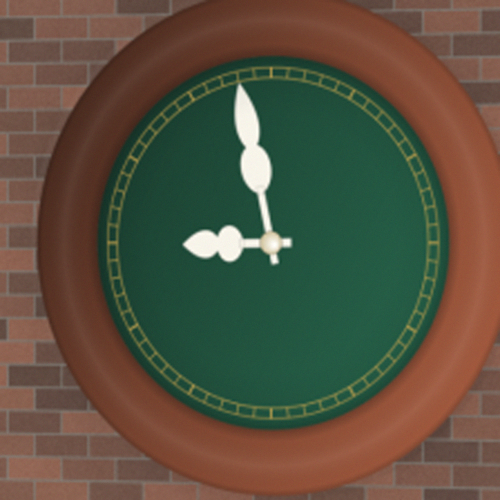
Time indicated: 8:58
